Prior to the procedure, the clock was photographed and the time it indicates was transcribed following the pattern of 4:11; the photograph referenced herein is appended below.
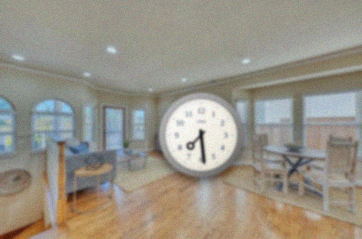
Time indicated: 7:29
